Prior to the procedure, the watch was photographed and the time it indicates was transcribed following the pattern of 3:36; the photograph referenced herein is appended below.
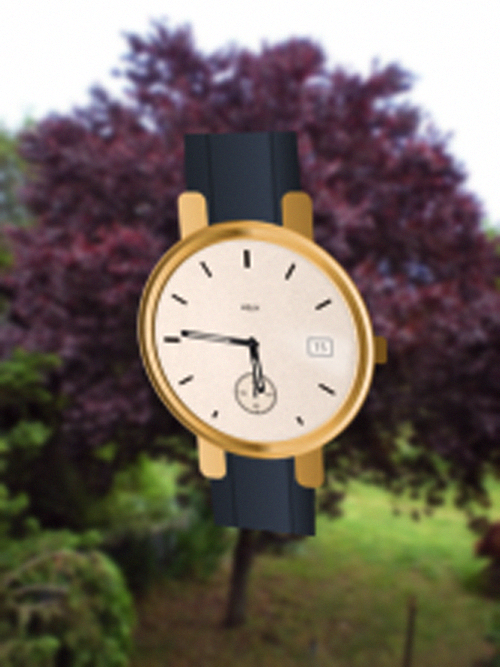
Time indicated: 5:46
